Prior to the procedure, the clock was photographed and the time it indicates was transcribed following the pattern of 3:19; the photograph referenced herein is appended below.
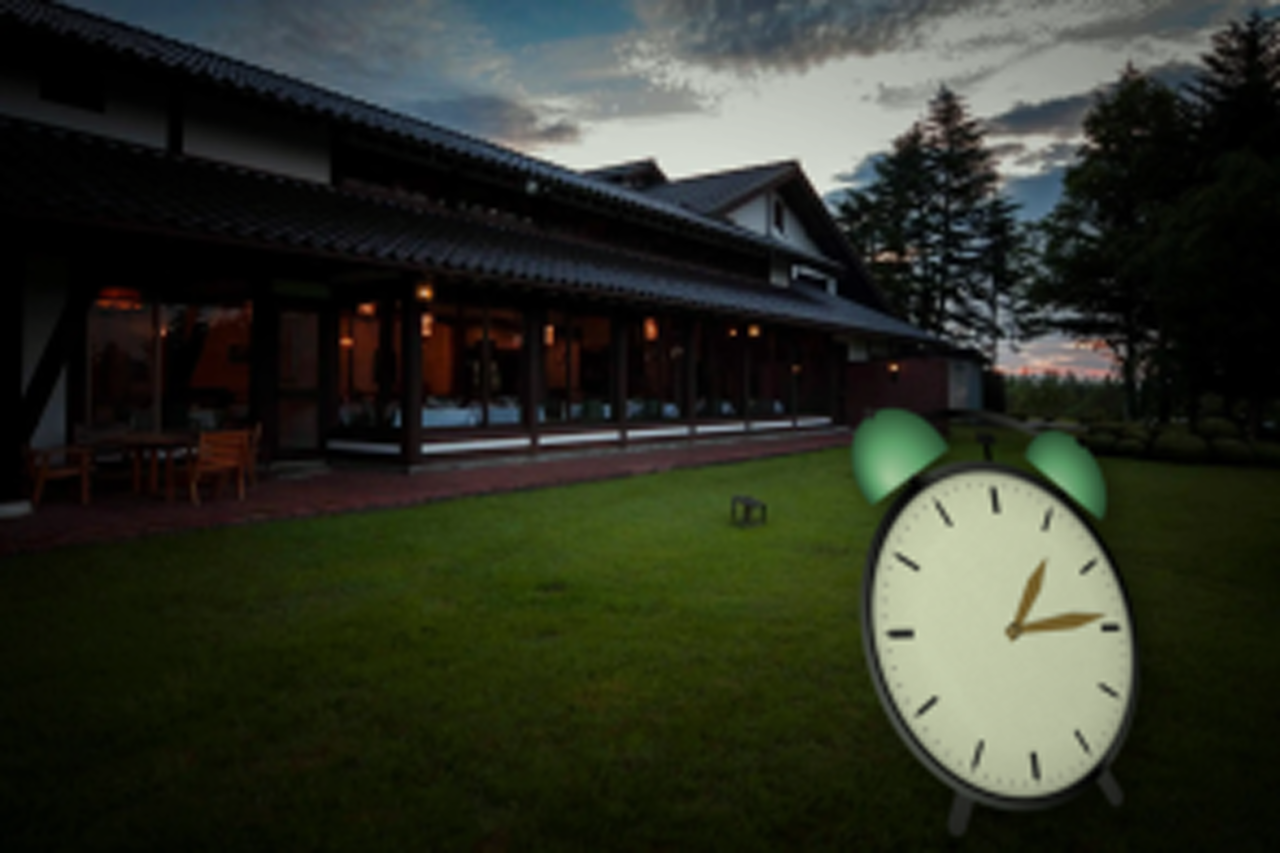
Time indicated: 1:14
